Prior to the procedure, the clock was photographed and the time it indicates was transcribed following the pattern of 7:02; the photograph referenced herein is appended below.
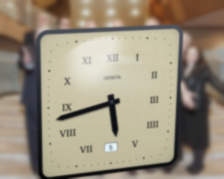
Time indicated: 5:43
